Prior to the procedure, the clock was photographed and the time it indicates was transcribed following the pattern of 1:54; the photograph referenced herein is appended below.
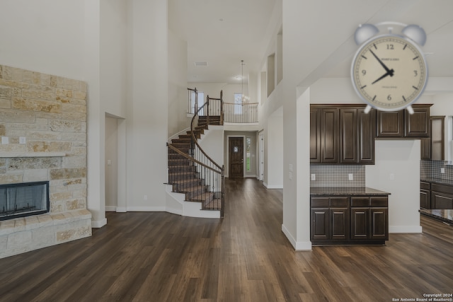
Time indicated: 7:53
